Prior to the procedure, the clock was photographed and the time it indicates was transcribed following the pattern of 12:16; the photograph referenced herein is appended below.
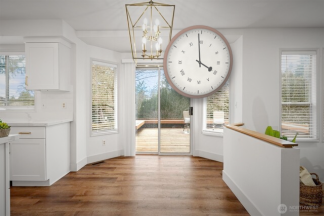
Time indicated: 3:59
